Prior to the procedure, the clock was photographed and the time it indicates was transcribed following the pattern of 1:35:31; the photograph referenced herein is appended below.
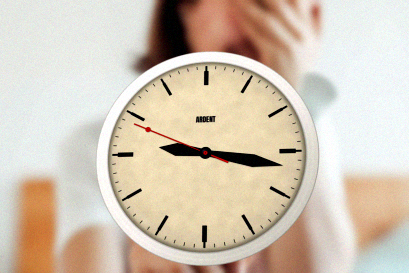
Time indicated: 9:16:49
